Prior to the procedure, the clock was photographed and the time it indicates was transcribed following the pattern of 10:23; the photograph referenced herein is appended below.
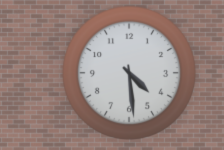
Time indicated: 4:29
